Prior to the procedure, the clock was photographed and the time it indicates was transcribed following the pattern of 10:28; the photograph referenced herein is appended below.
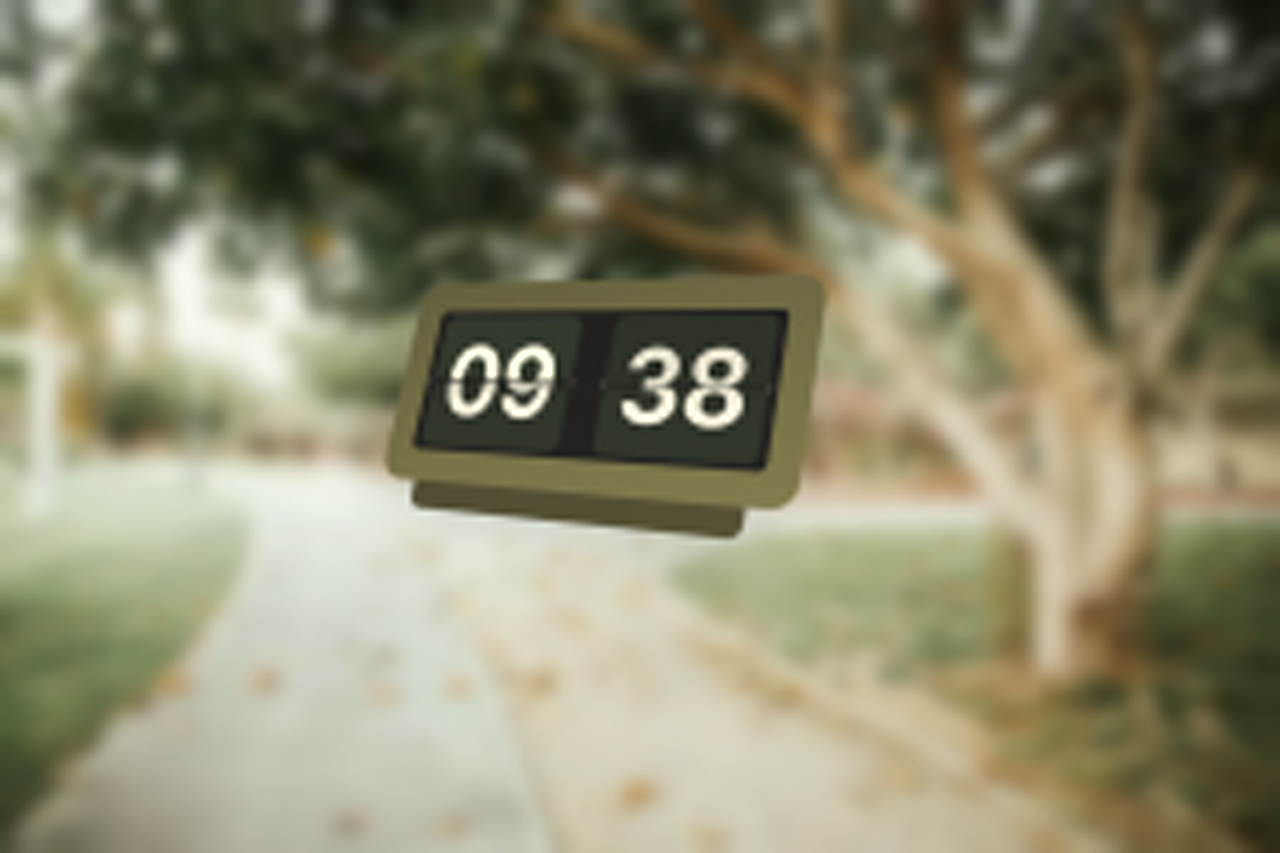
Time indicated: 9:38
